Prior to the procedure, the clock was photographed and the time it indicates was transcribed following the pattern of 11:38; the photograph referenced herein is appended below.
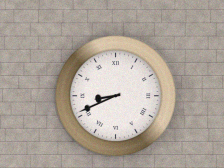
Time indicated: 8:41
